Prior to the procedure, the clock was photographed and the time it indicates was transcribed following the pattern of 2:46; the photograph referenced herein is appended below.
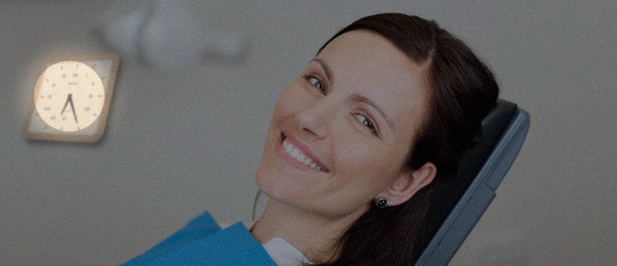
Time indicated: 6:25
